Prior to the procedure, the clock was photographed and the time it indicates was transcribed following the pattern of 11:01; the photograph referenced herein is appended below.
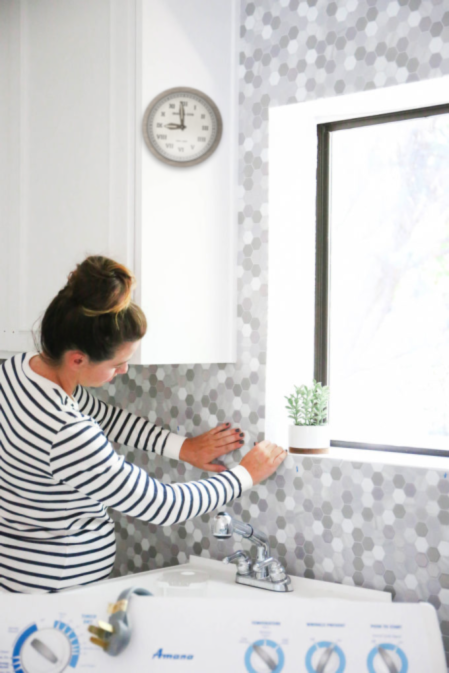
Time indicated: 8:59
